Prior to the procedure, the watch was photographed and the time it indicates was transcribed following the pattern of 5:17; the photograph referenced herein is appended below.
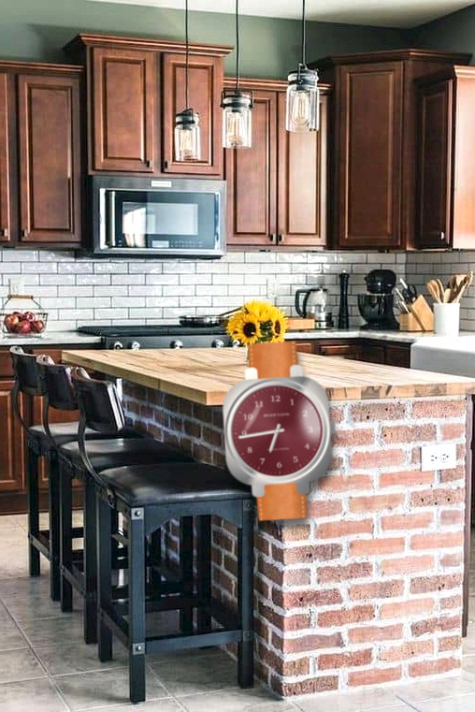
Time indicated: 6:44
